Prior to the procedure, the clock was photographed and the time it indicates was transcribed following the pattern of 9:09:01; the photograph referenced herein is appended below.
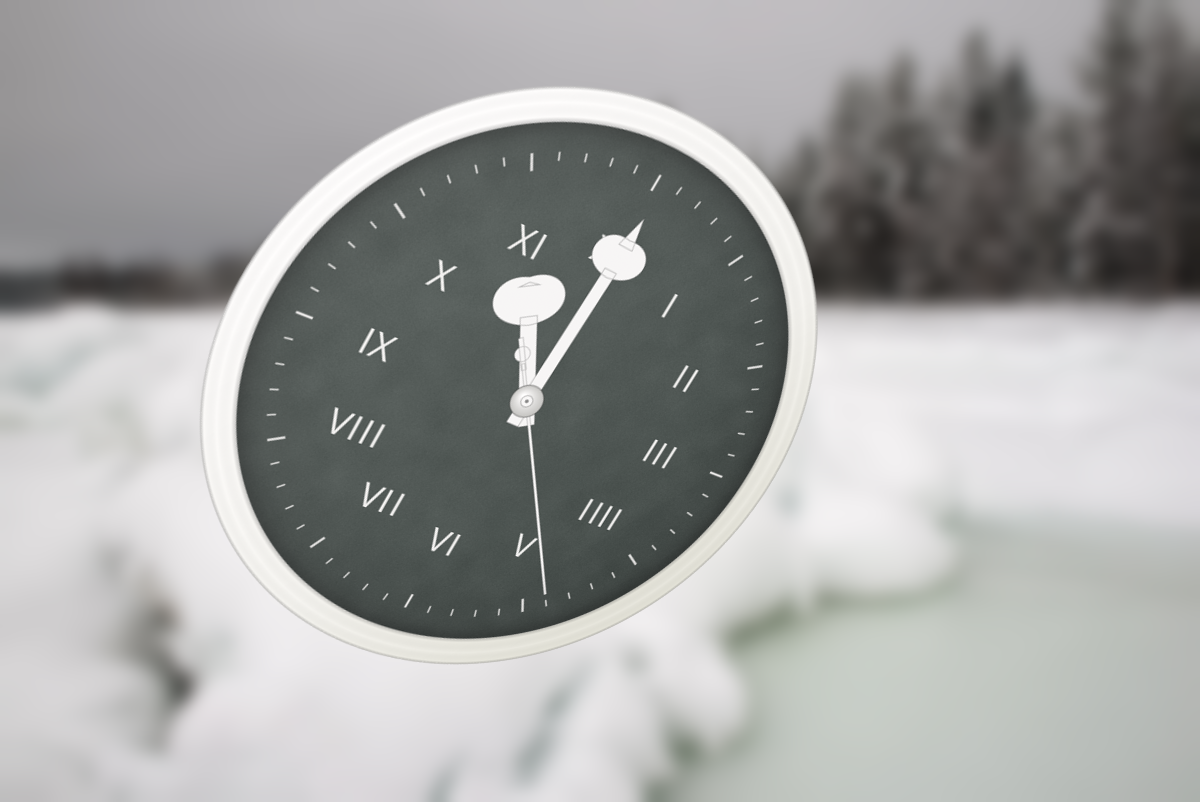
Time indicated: 11:00:24
